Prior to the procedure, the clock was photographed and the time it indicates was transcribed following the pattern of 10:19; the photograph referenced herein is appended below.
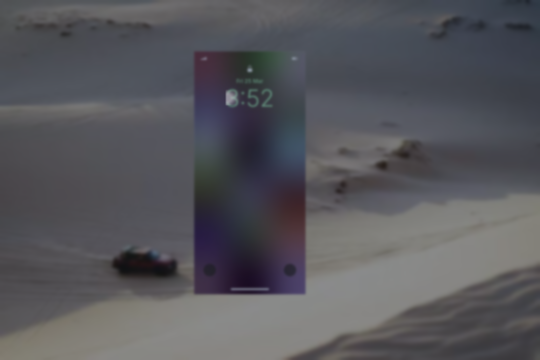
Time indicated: 3:52
